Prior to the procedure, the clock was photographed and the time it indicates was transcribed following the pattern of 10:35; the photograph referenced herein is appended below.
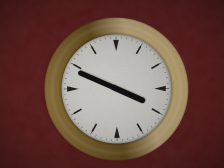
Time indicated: 3:49
